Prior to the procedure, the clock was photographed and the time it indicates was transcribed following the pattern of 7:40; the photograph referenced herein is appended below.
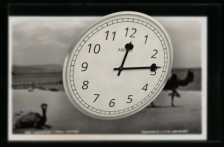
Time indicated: 12:14
